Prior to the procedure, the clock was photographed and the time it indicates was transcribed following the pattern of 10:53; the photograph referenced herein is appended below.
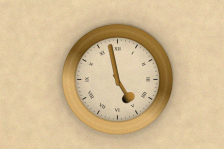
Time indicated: 4:58
